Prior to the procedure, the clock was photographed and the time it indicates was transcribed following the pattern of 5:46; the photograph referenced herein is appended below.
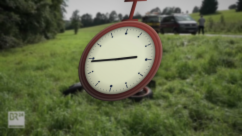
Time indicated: 2:44
